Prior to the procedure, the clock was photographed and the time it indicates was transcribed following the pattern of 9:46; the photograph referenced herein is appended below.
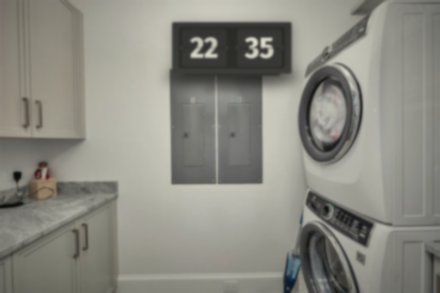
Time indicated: 22:35
